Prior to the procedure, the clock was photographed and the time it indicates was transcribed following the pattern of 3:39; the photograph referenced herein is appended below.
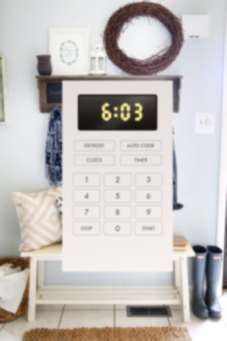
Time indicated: 6:03
